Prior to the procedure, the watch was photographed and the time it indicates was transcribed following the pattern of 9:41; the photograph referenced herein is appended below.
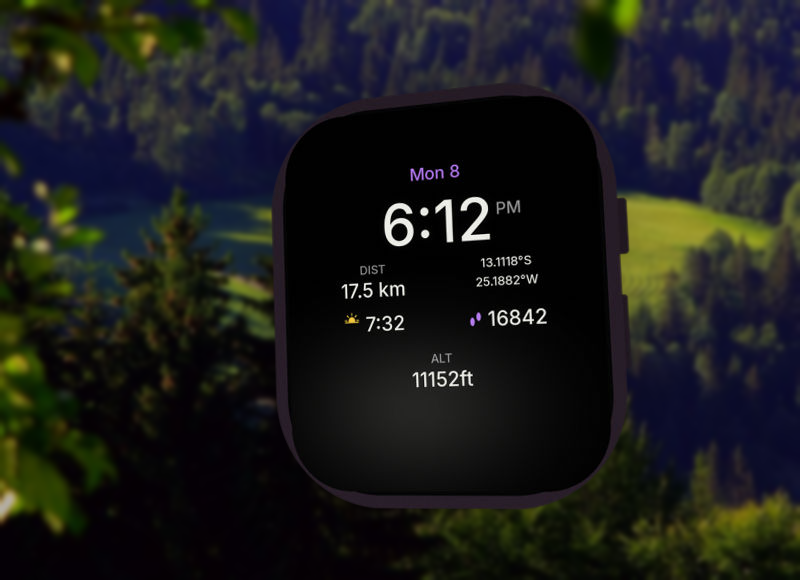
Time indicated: 6:12
